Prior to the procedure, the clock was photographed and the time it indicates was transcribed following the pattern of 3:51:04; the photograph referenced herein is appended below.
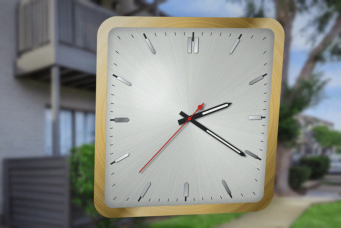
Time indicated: 2:20:37
